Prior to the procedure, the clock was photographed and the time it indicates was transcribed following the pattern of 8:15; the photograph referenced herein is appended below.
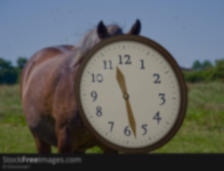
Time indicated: 11:28
